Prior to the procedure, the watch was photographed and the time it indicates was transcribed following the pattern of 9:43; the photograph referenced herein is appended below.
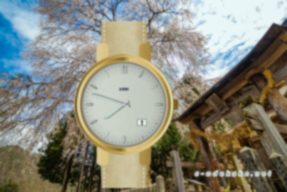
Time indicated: 7:48
